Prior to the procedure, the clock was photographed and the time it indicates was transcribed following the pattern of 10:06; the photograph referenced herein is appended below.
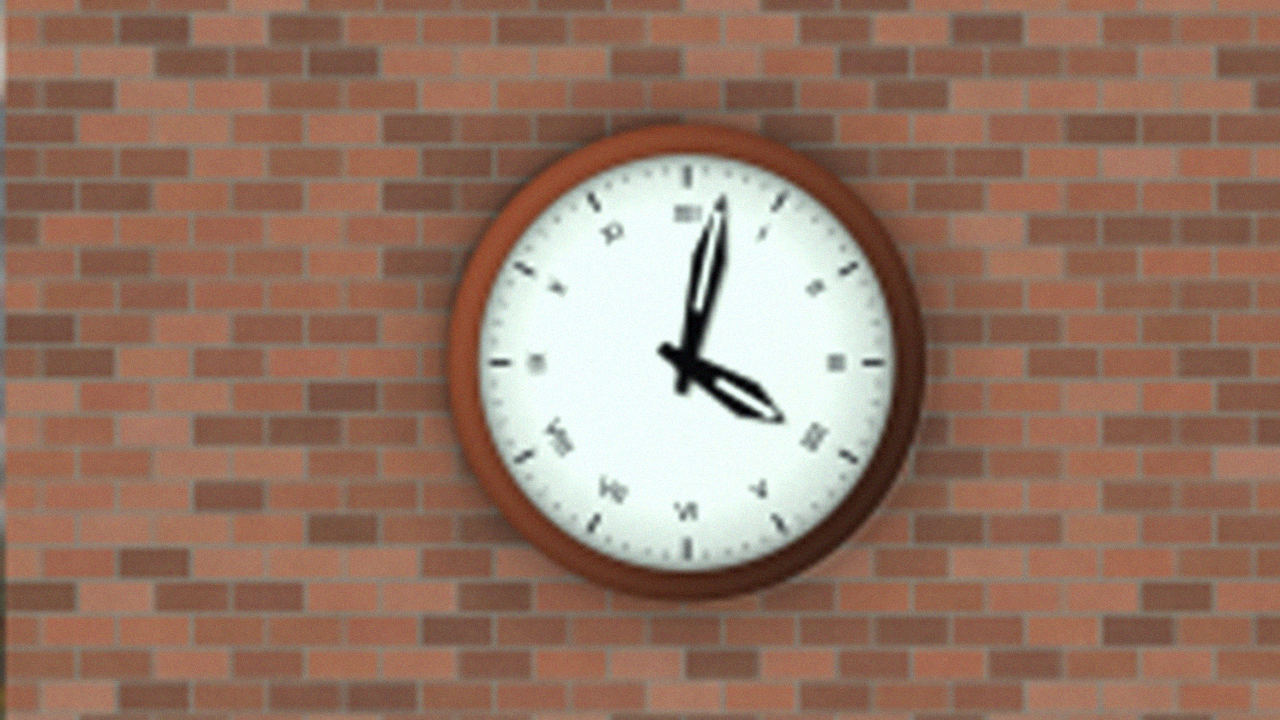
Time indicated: 4:02
